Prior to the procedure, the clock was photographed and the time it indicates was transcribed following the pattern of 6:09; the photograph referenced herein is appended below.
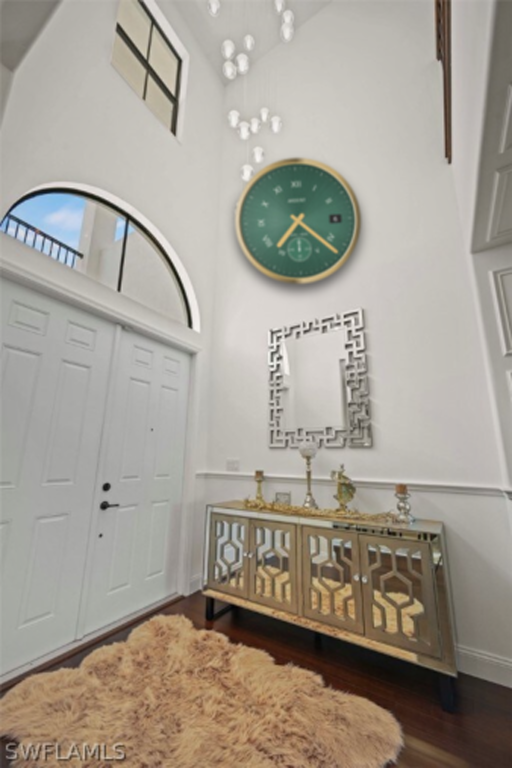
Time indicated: 7:22
